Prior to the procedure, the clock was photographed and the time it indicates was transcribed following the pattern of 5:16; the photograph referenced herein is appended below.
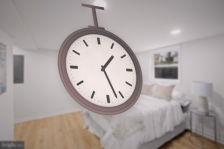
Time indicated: 1:27
